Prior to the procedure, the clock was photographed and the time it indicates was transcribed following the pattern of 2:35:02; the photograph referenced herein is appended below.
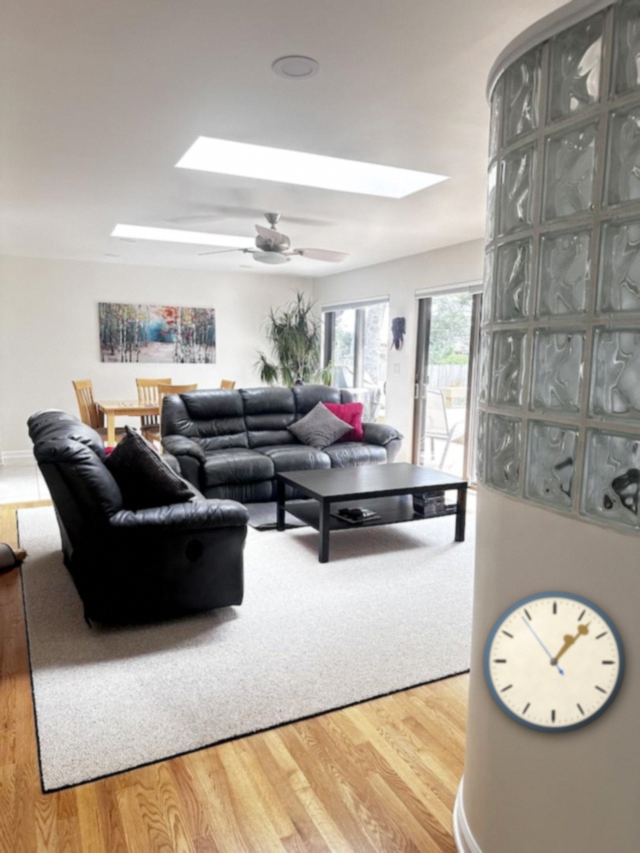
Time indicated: 1:06:54
